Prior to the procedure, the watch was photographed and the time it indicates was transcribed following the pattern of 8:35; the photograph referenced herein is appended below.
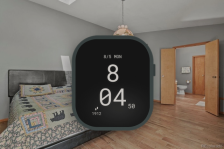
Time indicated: 8:04
